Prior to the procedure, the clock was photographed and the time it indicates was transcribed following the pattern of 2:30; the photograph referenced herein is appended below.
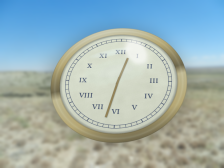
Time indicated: 12:32
